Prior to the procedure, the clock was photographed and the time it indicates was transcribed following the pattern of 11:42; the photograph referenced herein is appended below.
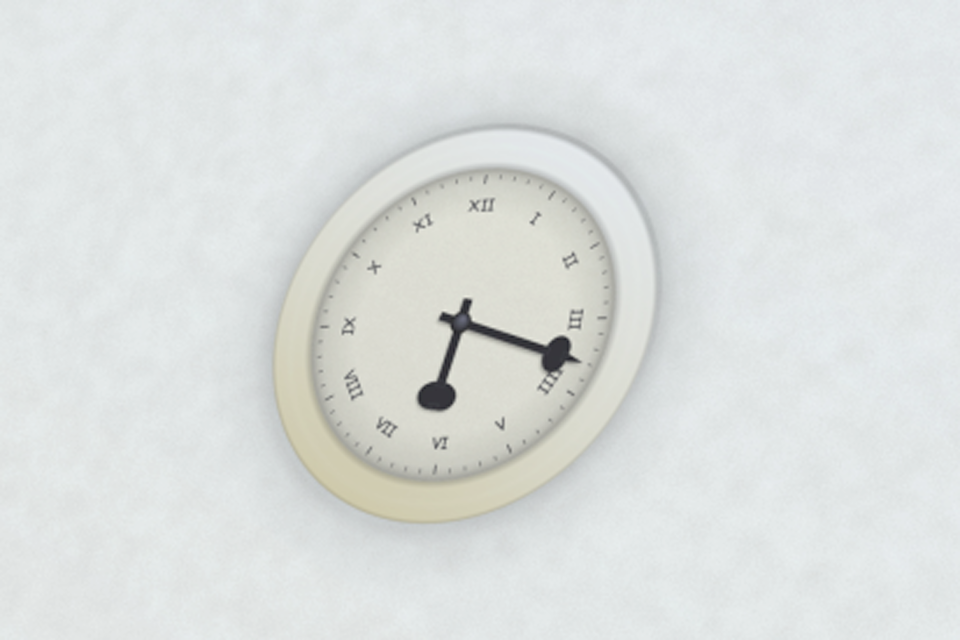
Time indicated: 6:18
